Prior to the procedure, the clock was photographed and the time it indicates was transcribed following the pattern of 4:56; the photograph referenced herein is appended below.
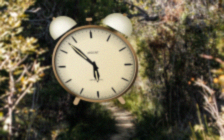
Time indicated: 5:53
